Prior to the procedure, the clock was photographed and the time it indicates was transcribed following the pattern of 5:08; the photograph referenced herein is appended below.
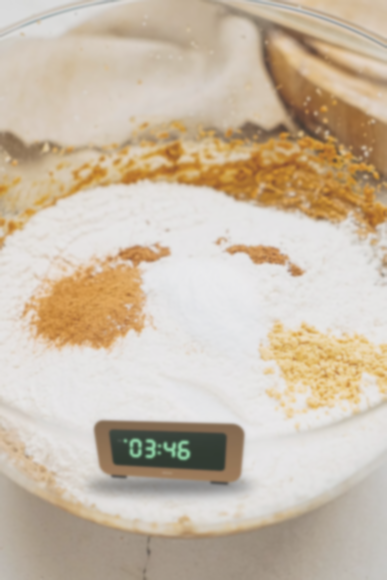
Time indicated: 3:46
